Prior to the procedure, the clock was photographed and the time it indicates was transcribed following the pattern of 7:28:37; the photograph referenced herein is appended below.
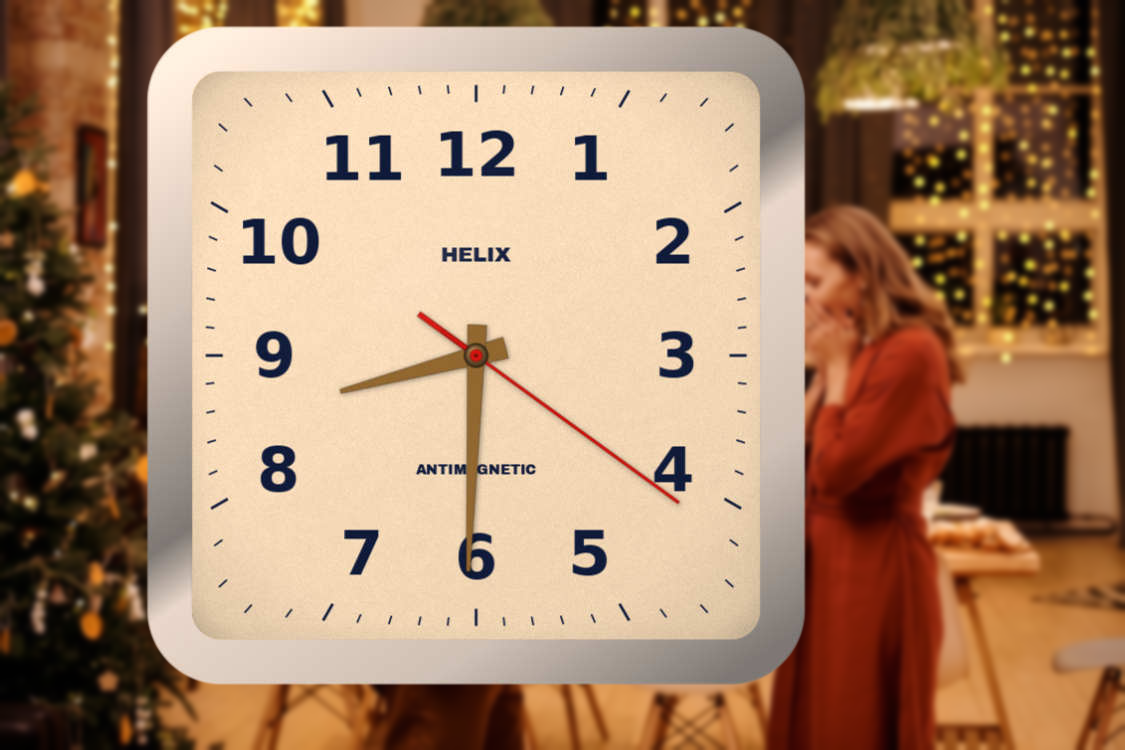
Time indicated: 8:30:21
